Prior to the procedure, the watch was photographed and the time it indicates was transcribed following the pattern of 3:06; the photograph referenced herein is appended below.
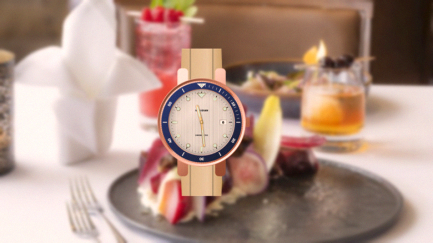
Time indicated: 11:29
